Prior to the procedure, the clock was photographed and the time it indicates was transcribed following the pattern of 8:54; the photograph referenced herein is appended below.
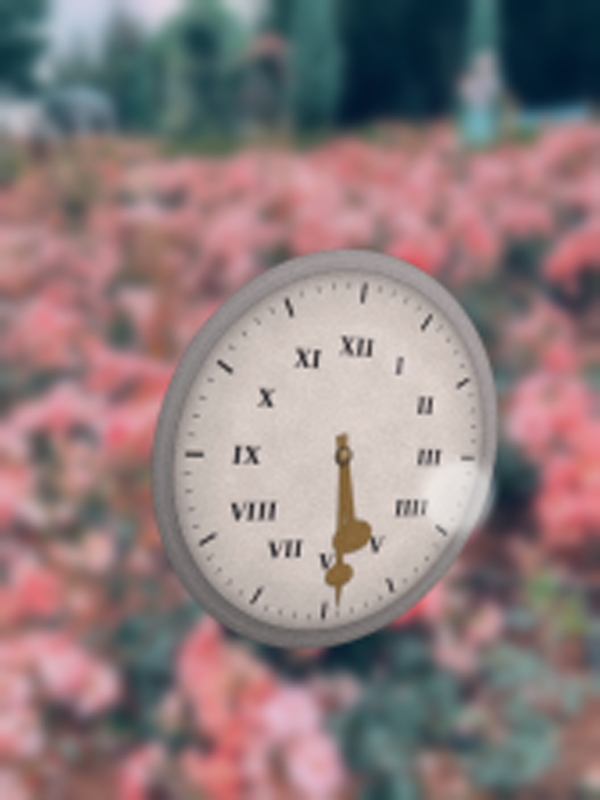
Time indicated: 5:29
